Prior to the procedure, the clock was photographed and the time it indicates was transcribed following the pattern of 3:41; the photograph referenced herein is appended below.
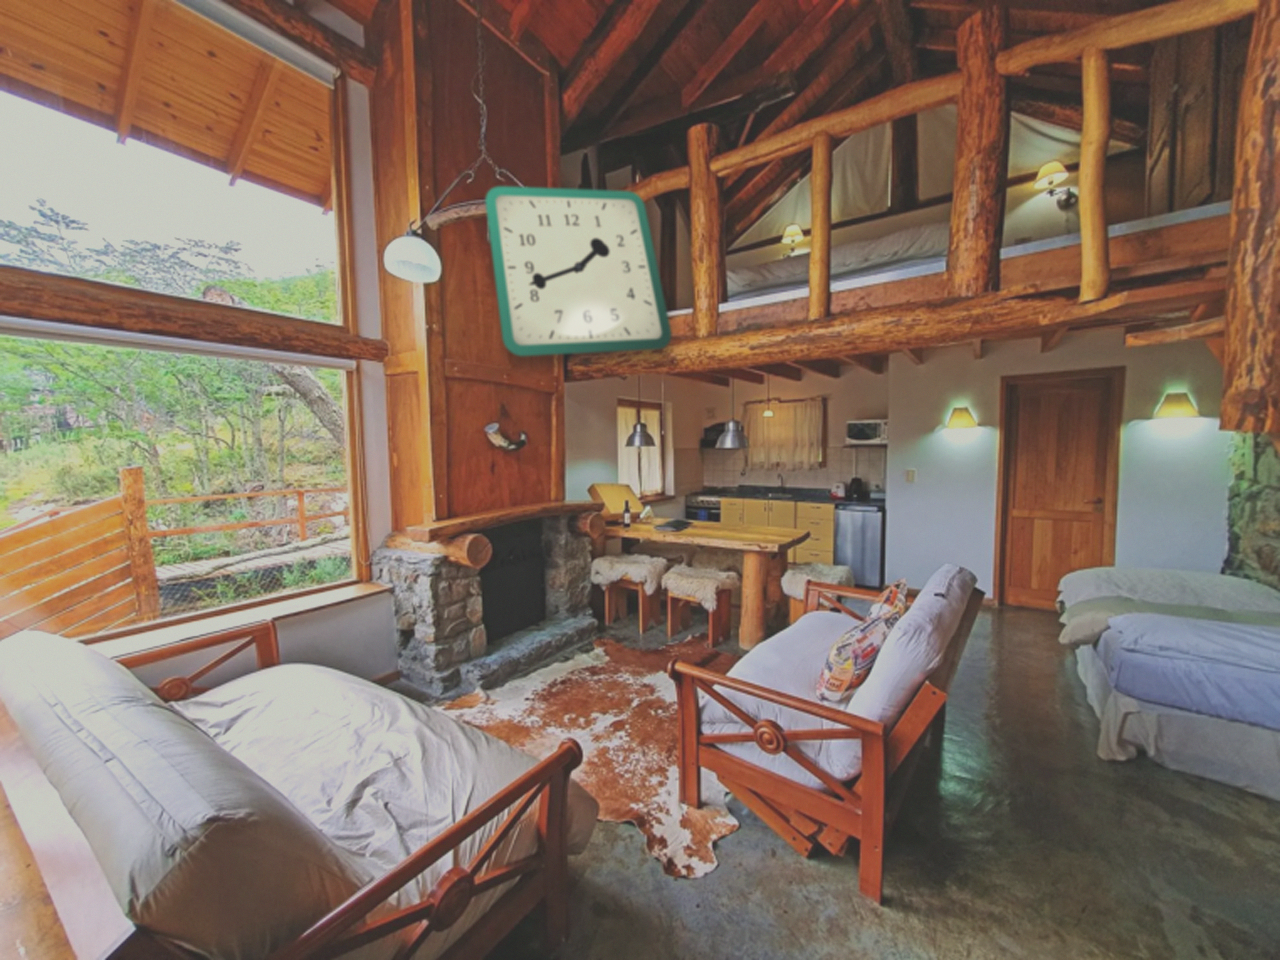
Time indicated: 1:42
